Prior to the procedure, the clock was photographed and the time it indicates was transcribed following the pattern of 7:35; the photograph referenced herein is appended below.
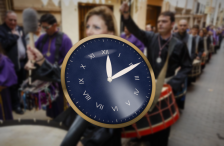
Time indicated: 12:11
